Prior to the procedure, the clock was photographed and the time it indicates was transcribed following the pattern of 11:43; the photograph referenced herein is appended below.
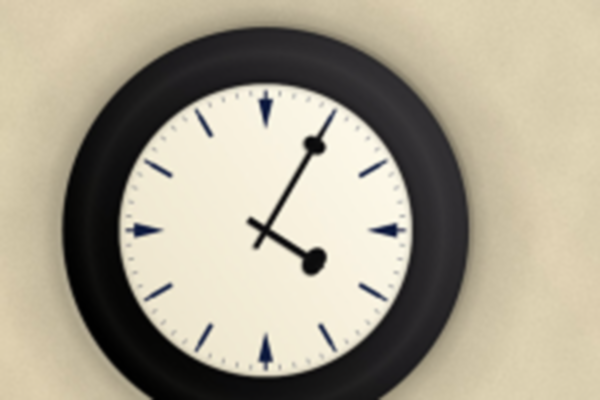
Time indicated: 4:05
